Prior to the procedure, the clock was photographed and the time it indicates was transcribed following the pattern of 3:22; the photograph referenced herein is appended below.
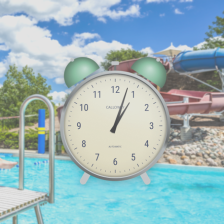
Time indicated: 1:03
